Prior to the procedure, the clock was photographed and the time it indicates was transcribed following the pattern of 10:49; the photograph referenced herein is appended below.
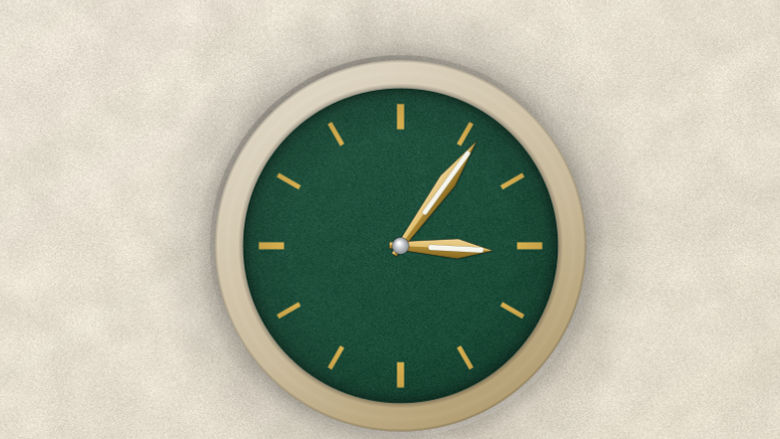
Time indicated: 3:06
